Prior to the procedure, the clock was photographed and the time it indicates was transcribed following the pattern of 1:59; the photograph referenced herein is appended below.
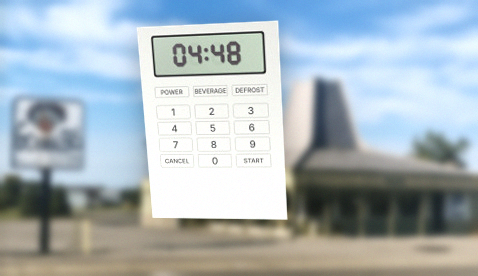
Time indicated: 4:48
